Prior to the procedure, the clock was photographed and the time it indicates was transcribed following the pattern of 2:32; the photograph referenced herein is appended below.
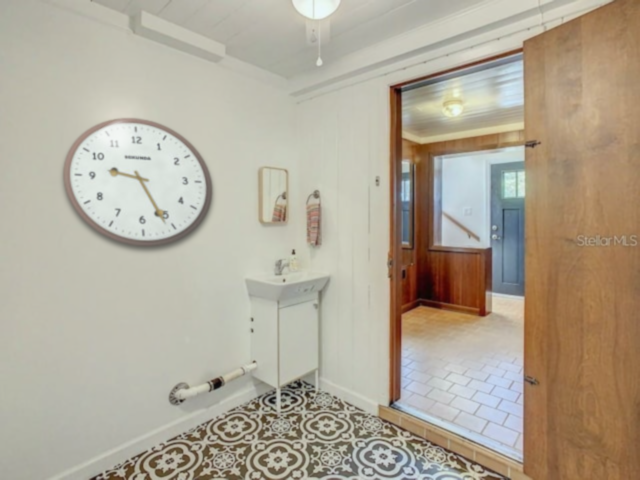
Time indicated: 9:26
